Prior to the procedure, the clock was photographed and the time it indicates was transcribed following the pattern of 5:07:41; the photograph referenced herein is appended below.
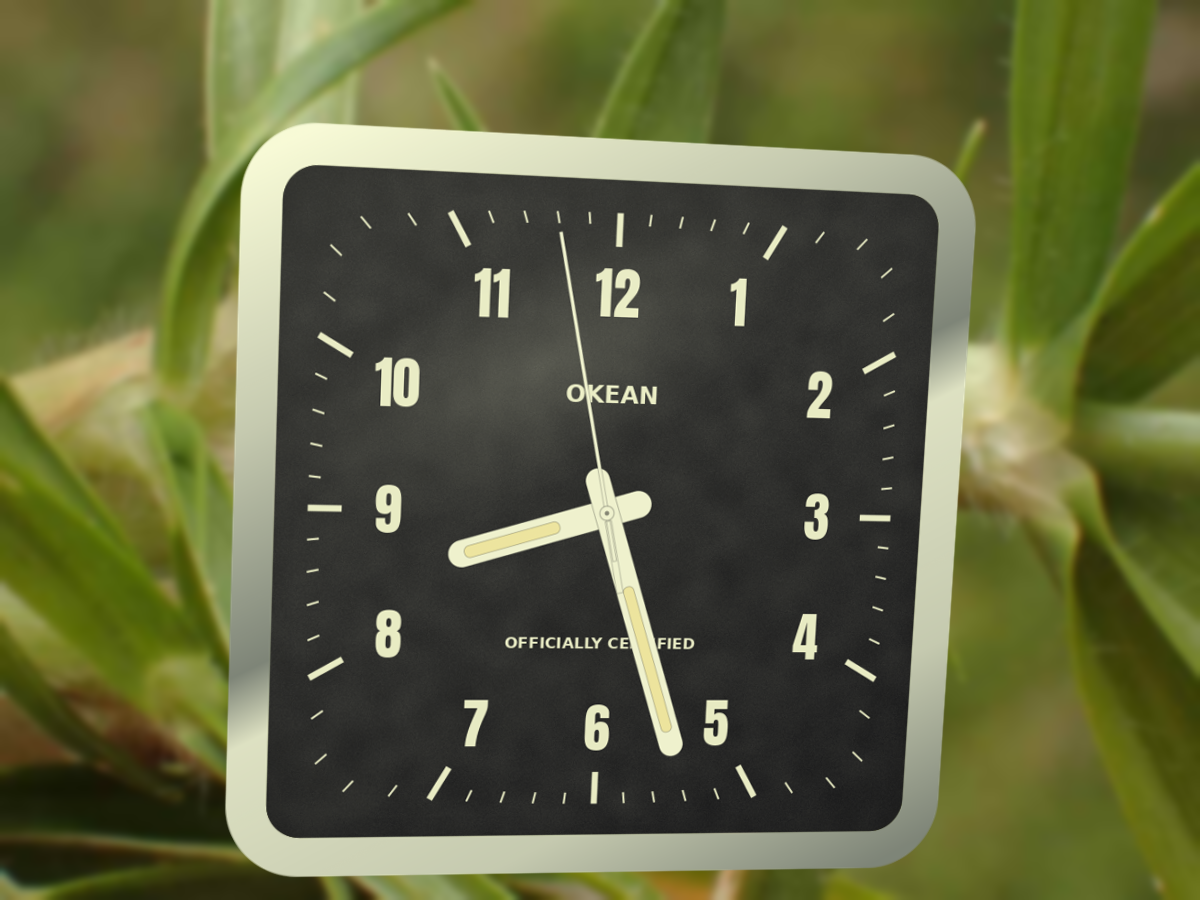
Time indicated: 8:26:58
